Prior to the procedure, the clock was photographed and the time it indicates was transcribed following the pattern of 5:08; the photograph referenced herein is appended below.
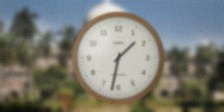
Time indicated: 1:32
